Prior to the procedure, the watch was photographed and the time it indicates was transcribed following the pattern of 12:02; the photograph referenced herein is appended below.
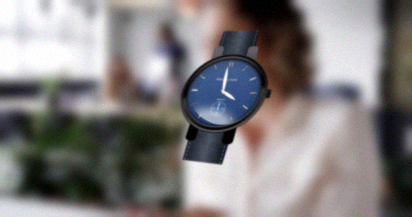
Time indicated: 3:59
